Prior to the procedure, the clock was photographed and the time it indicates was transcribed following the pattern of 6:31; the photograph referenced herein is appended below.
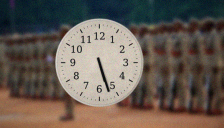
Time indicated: 5:27
